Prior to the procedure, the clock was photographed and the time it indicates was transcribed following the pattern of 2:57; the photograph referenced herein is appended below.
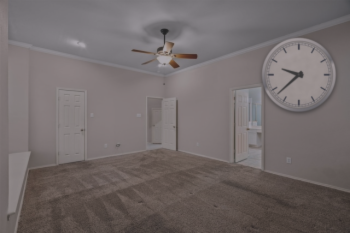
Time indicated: 9:38
